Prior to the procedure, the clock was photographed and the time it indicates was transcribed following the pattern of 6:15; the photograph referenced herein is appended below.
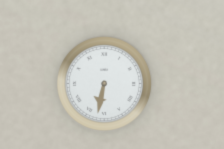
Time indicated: 6:32
